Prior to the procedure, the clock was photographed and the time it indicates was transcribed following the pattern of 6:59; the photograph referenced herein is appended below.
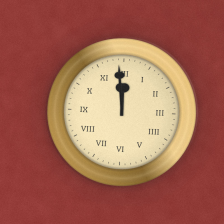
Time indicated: 11:59
